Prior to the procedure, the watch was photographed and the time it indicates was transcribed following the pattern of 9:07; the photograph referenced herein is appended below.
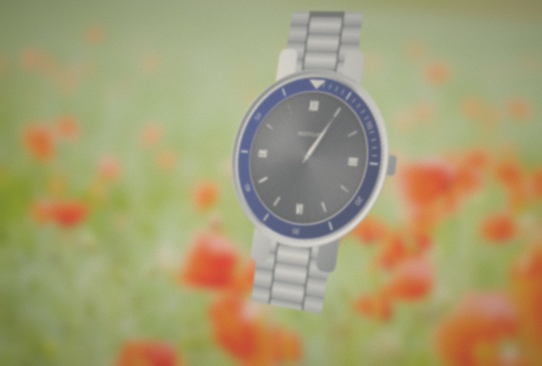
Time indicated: 1:05
